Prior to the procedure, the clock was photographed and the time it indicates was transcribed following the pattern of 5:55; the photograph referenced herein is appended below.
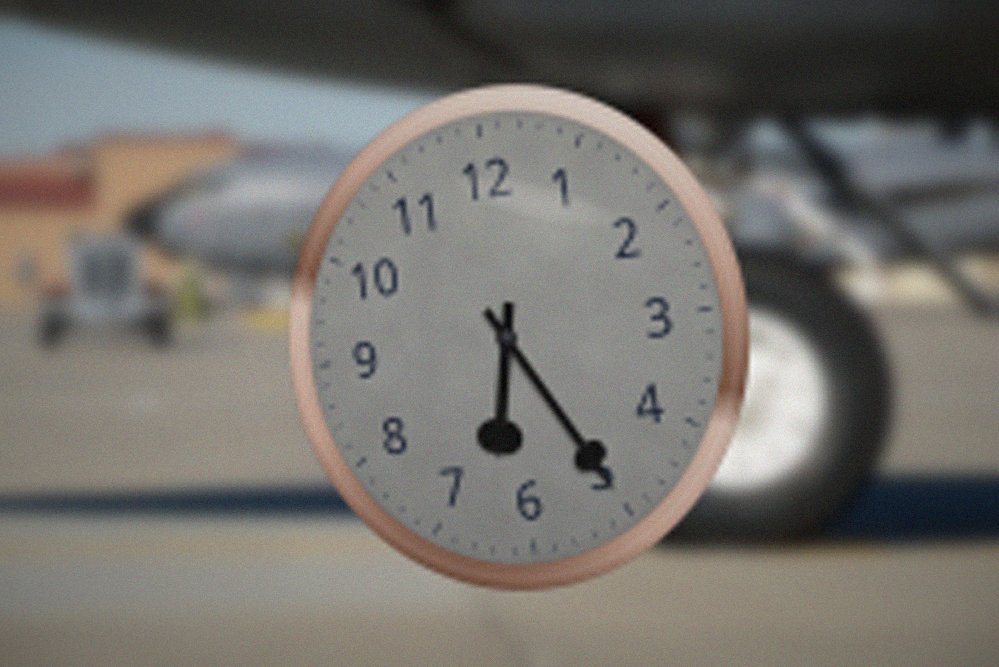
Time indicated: 6:25
